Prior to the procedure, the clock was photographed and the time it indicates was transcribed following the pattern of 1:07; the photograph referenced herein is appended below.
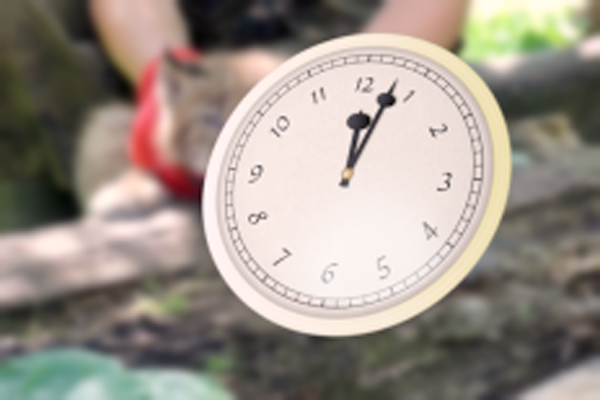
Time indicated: 12:03
